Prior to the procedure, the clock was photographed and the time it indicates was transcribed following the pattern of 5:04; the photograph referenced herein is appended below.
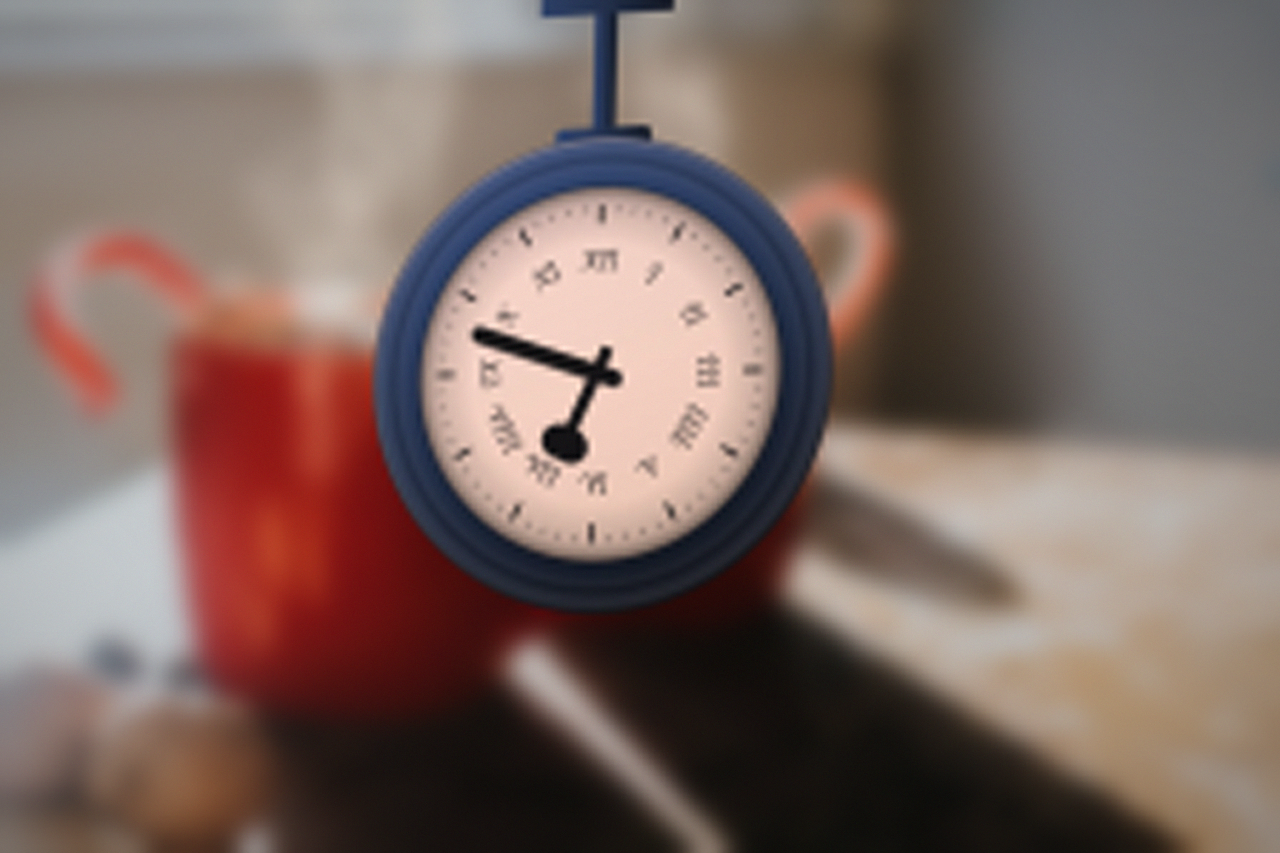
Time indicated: 6:48
